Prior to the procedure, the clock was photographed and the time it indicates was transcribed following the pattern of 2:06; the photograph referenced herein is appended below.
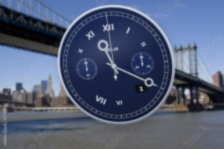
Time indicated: 11:20
